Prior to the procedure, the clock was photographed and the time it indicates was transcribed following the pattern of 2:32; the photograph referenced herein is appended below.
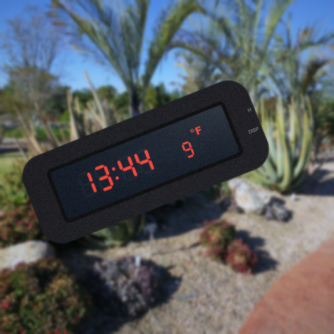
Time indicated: 13:44
